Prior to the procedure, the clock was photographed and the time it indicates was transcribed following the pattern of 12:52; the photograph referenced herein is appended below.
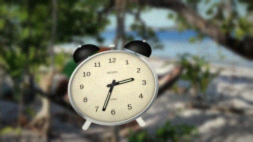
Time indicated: 2:33
